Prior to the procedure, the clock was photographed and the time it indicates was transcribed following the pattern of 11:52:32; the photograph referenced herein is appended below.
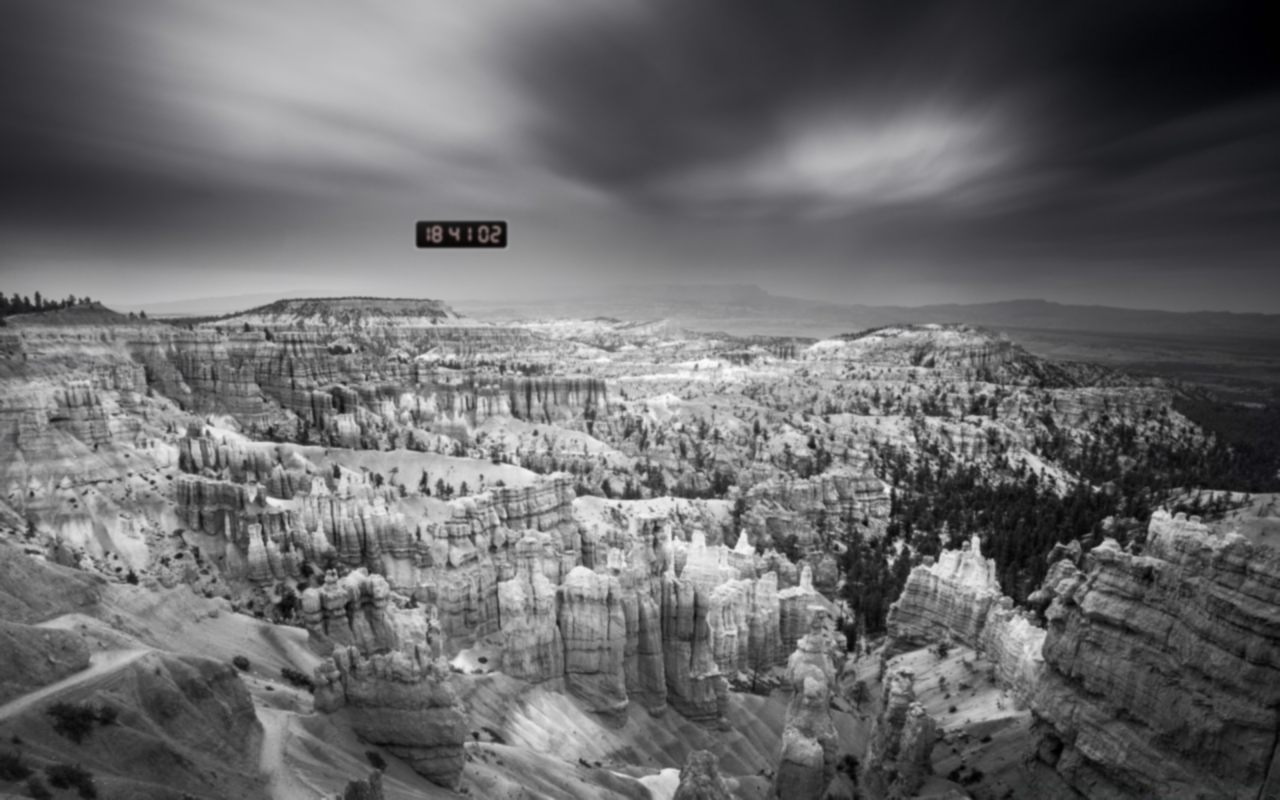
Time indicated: 18:41:02
